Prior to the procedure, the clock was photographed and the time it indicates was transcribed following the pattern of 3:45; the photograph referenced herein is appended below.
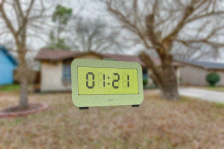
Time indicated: 1:21
